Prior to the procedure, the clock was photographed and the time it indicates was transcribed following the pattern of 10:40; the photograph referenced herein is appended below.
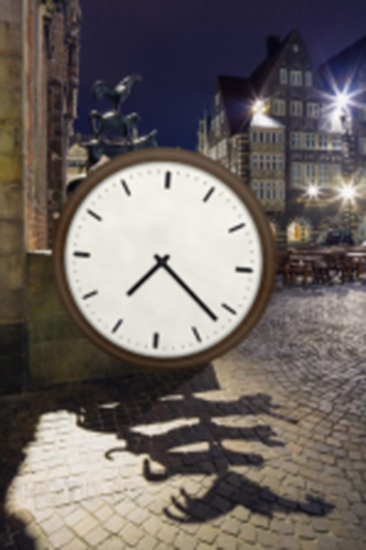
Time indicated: 7:22
